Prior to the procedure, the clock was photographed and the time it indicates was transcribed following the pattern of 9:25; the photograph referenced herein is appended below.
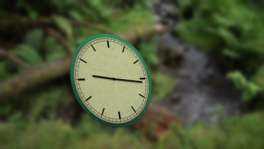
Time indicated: 9:16
